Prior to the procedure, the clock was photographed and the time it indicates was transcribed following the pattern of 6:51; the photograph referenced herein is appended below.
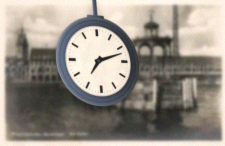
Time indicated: 7:12
